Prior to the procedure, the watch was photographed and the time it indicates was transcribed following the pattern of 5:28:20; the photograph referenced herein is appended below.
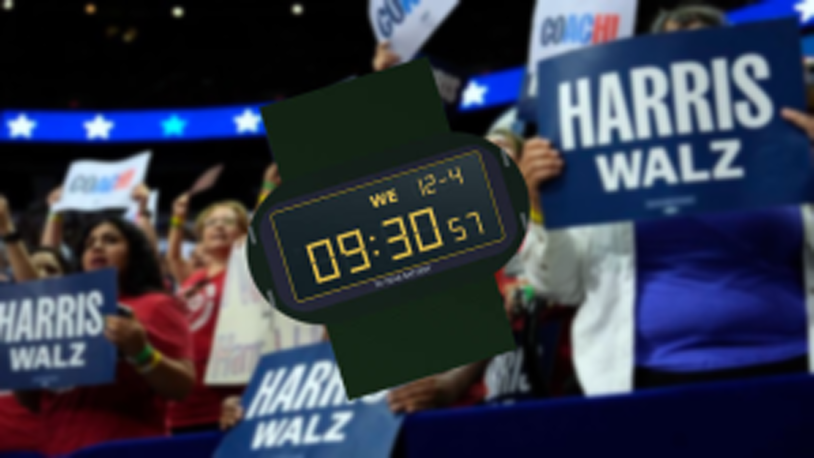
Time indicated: 9:30:57
